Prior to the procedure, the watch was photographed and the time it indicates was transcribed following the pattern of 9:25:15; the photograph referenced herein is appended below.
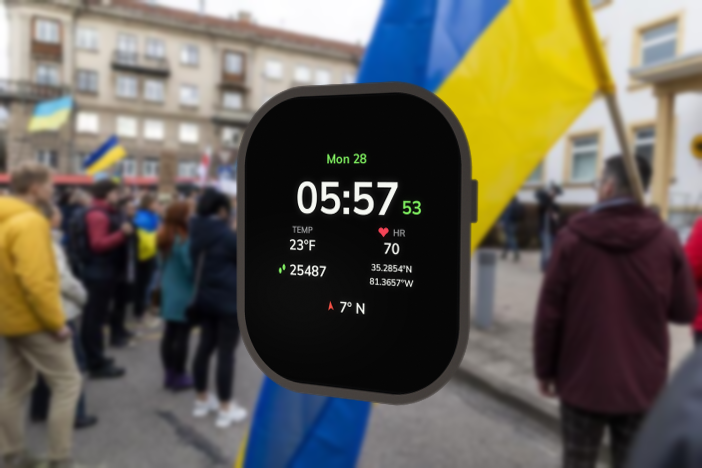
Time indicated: 5:57:53
